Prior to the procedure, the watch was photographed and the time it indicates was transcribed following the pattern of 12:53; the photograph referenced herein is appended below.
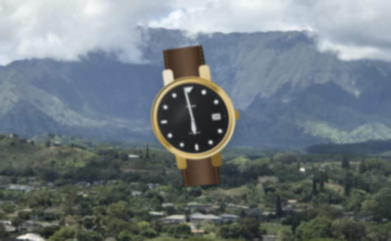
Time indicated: 5:59
